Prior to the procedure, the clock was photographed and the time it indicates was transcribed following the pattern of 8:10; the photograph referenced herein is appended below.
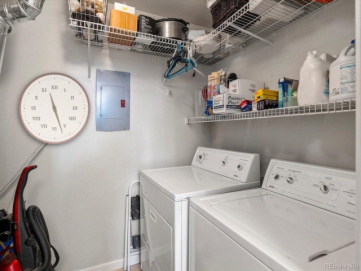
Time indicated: 11:27
